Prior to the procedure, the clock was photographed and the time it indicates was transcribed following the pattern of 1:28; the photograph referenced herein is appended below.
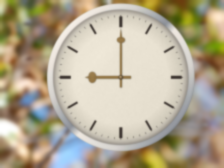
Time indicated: 9:00
